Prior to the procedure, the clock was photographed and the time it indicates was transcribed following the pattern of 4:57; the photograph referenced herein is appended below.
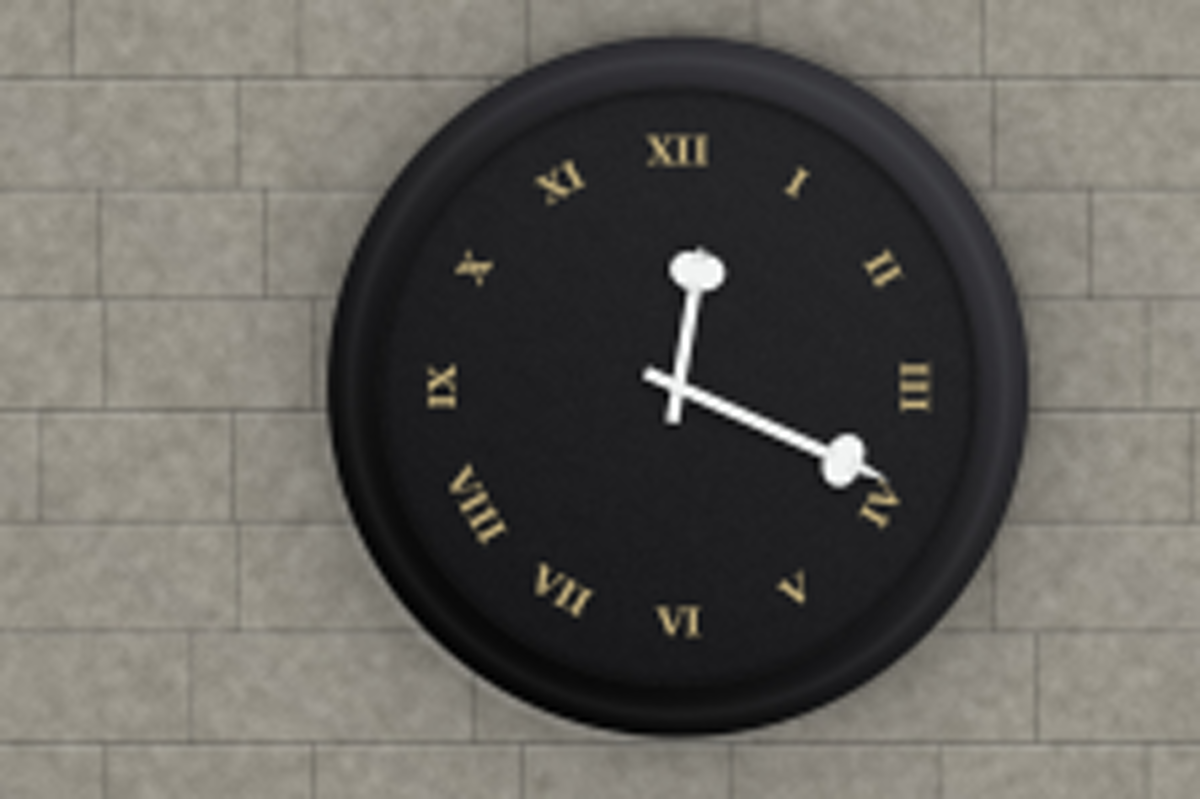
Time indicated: 12:19
